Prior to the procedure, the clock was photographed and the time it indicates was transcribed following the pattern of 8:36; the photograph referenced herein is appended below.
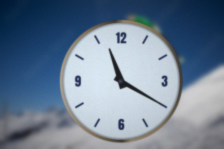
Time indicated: 11:20
